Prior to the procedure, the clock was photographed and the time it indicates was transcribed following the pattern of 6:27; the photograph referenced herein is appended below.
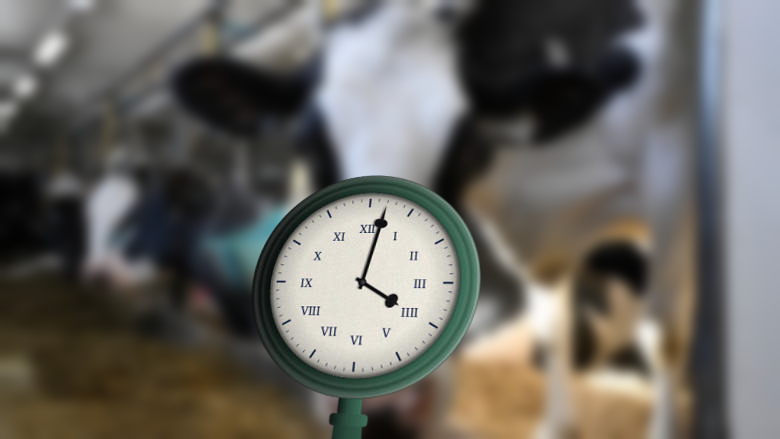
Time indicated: 4:02
